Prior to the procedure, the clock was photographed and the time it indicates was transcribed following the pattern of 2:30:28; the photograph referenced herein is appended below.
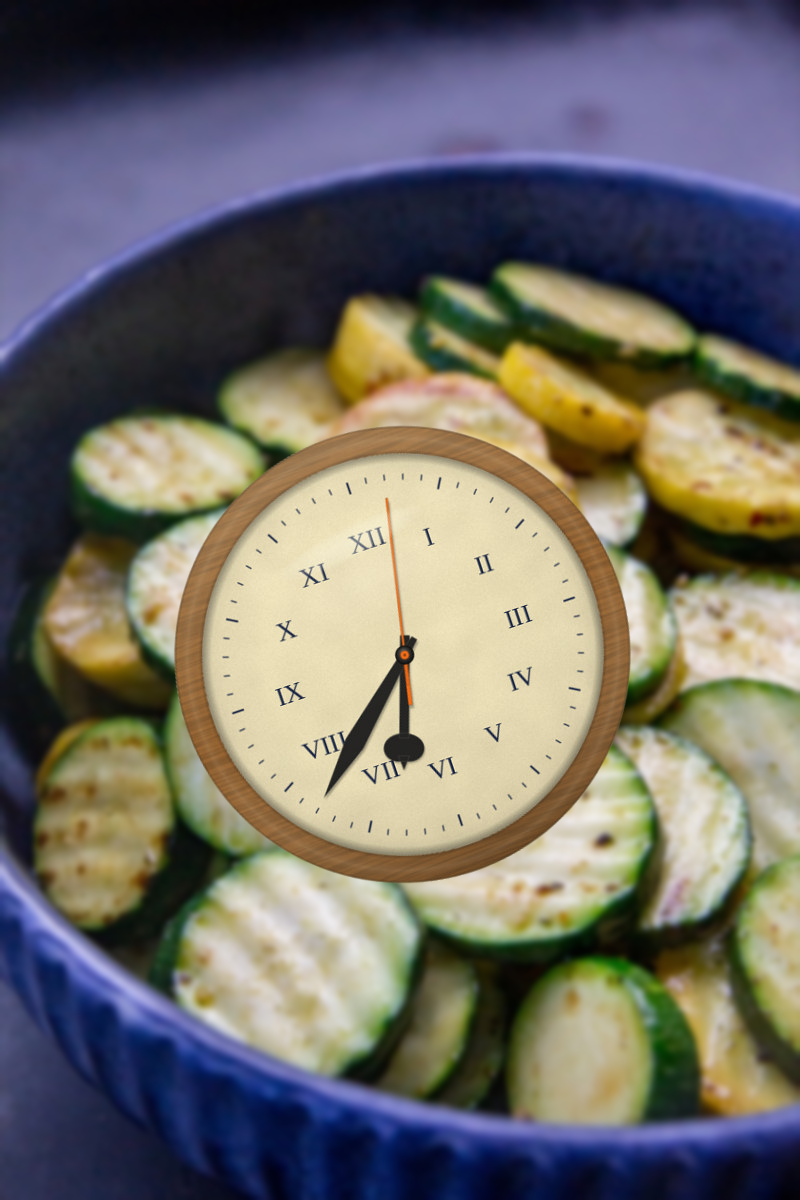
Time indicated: 6:38:02
